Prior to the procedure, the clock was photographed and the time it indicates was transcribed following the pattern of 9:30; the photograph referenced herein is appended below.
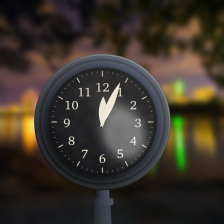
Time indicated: 12:04
